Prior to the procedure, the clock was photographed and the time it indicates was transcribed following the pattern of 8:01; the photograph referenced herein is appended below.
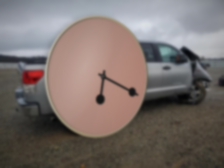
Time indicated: 6:19
